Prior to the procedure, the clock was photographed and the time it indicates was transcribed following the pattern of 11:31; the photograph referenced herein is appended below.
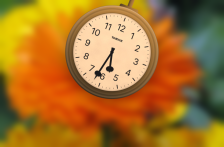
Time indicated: 5:32
